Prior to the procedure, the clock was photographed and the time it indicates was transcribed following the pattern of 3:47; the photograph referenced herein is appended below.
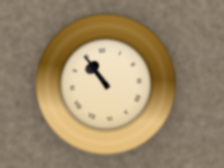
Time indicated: 10:55
